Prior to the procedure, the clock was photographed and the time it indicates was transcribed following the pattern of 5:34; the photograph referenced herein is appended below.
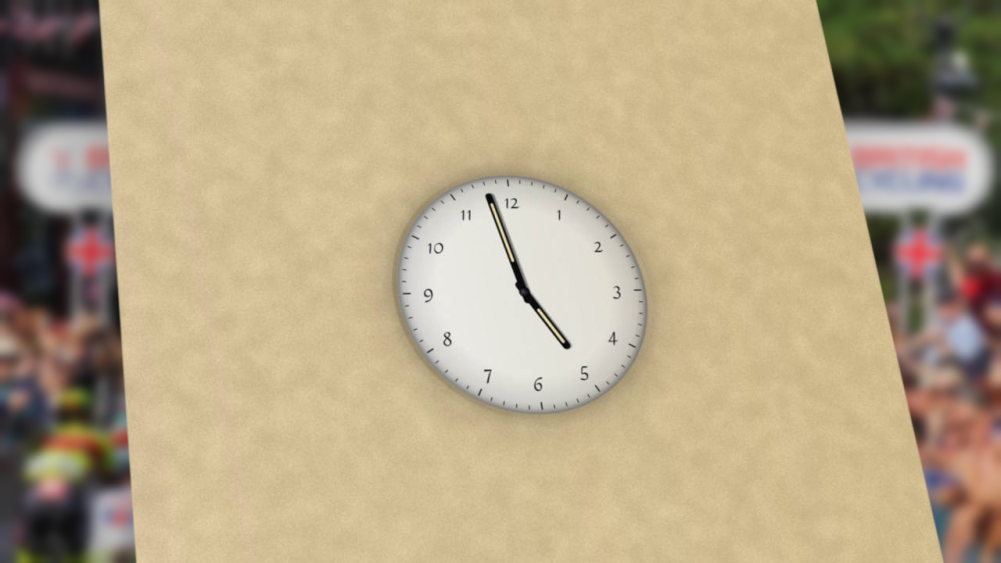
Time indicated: 4:58
